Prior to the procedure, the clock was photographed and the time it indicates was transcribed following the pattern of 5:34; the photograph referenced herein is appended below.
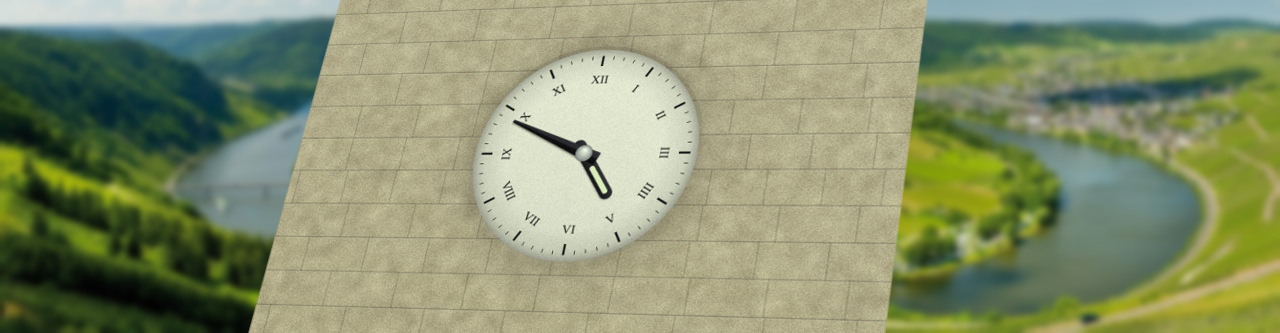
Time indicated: 4:49
